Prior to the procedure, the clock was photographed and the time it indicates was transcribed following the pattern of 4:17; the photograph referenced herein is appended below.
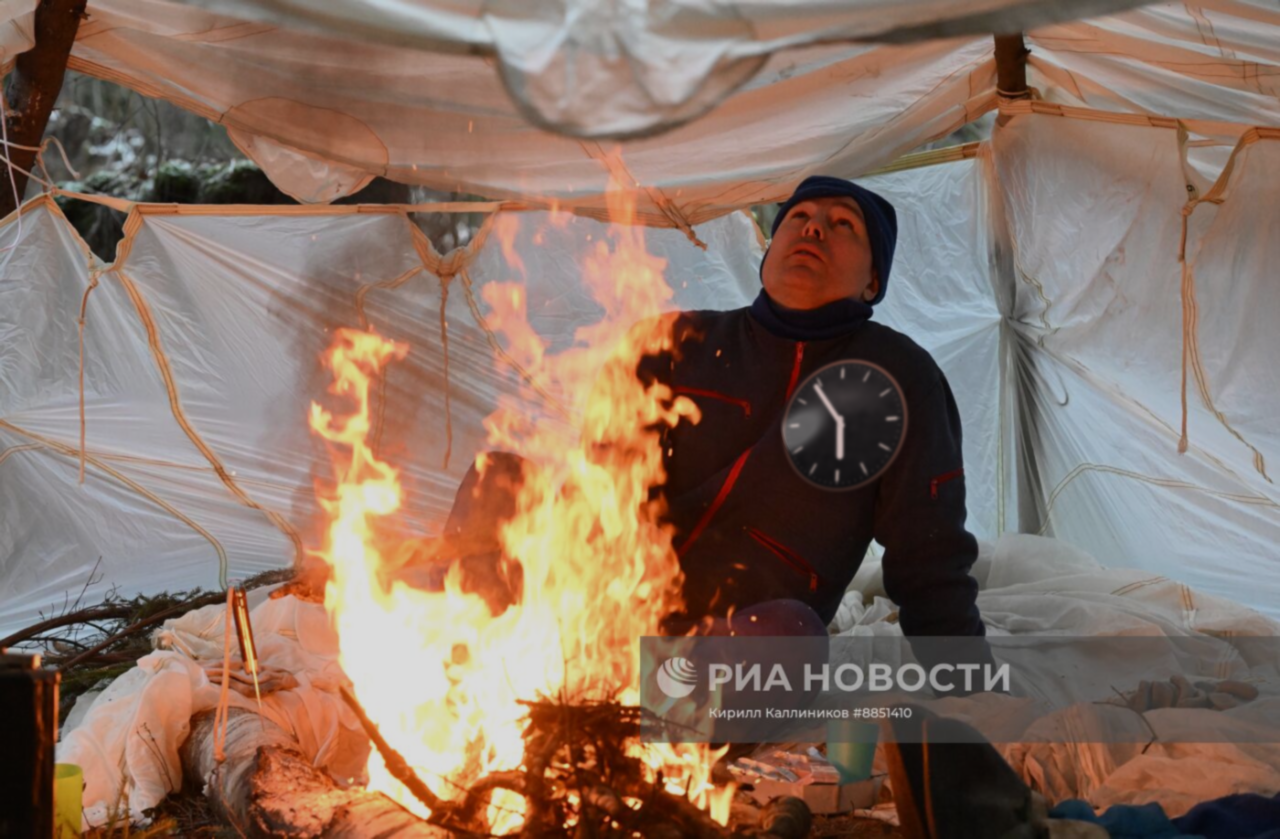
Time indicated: 5:54
